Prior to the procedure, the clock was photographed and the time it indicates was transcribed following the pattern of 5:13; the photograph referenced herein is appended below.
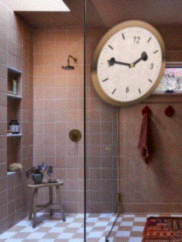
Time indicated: 1:46
